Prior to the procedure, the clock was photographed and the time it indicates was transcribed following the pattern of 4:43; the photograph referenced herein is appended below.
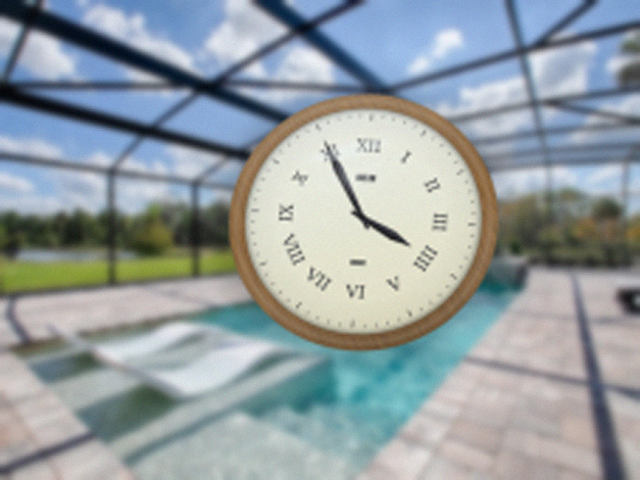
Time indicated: 3:55
